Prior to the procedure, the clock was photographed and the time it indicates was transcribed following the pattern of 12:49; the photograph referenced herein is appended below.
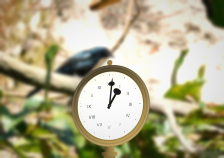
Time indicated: 1:01
